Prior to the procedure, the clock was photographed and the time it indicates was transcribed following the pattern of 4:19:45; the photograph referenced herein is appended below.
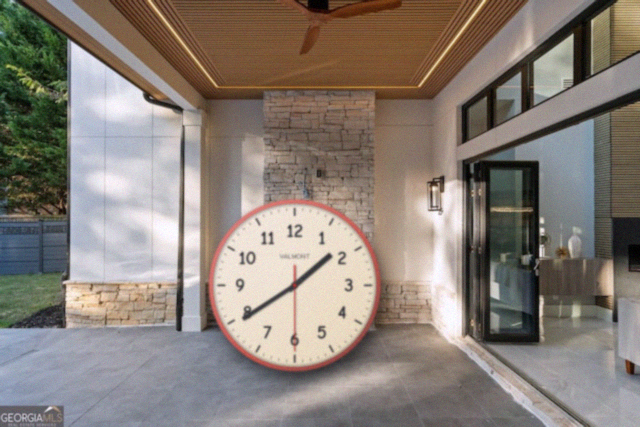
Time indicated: 1:39:30
